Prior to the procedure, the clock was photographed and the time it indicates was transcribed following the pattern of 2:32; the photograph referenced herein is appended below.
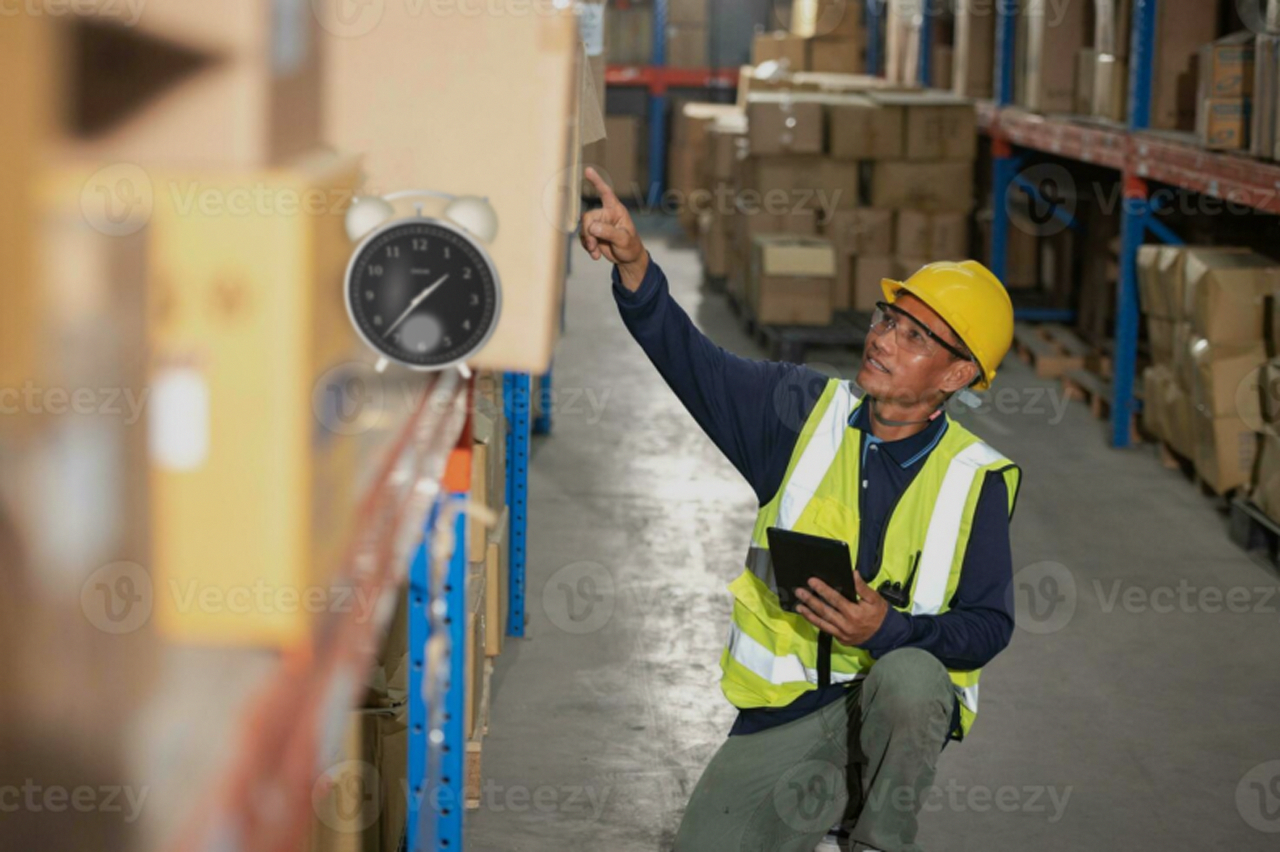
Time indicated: 1:37
